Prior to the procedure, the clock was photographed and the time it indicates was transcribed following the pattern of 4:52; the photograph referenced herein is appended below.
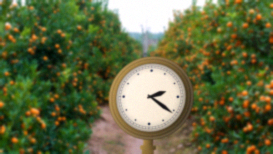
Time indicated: 2:21
